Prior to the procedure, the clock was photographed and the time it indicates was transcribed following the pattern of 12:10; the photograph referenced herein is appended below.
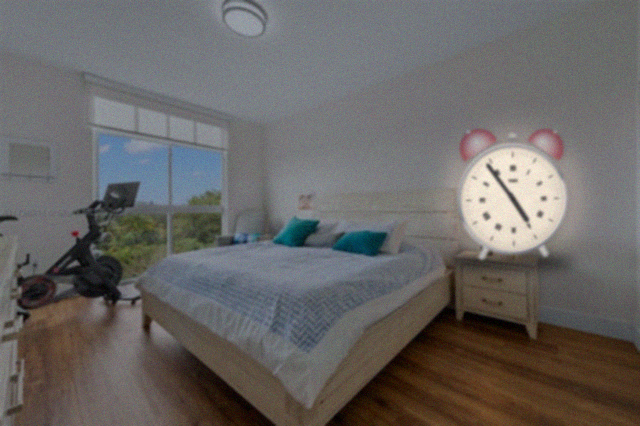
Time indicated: 4:54
